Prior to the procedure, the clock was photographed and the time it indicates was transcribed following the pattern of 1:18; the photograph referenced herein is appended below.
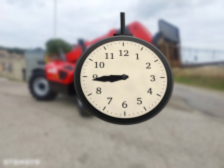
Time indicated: 8:44
